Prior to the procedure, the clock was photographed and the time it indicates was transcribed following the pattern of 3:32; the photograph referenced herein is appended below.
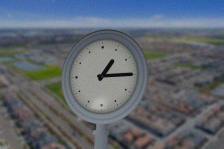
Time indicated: 1:15
